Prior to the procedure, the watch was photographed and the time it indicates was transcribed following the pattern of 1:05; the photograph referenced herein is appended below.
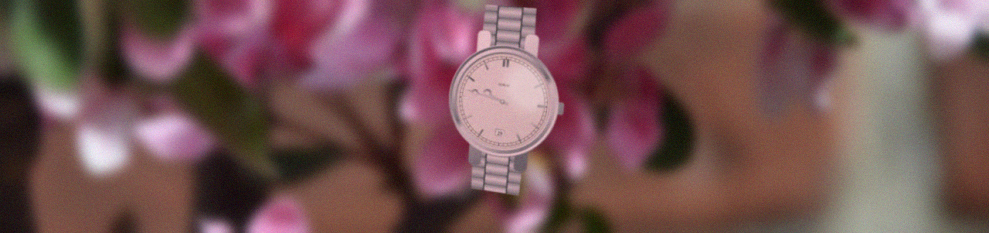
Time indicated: 9:47
